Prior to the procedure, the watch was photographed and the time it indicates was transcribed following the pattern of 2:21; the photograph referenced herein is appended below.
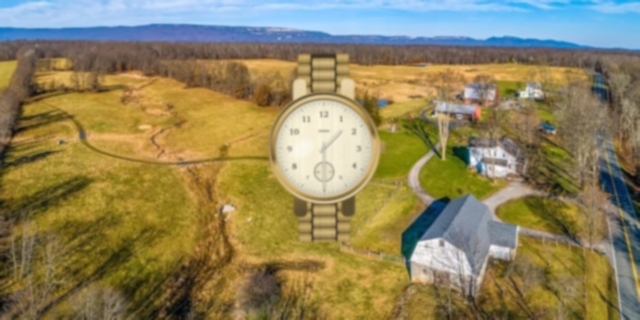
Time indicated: 1:30
